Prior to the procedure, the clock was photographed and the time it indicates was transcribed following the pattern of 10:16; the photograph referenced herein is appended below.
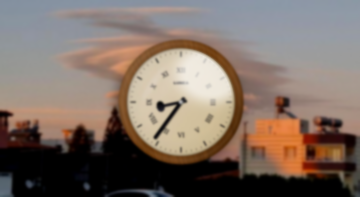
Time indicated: 8:36
